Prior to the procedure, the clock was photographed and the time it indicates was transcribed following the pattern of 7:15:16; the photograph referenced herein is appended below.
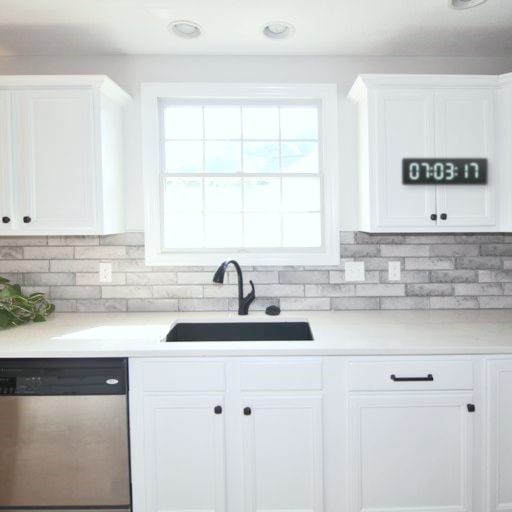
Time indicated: 7:03:17
